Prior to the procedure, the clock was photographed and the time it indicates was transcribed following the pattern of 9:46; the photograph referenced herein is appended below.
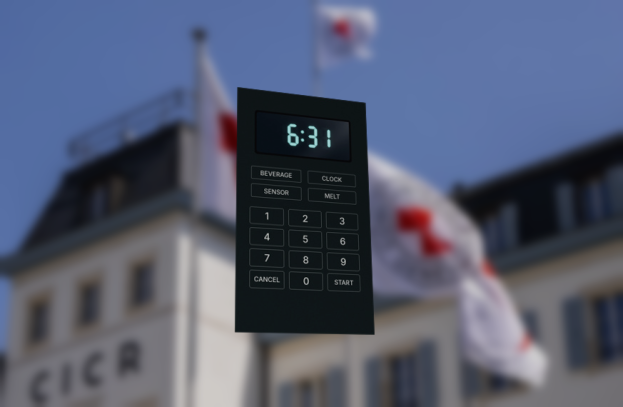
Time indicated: 6:31
